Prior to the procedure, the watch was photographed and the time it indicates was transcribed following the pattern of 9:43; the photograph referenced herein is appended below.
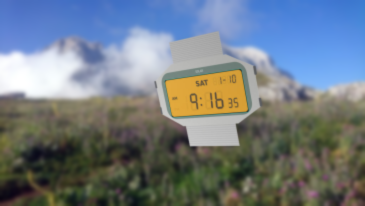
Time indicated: 9:16
